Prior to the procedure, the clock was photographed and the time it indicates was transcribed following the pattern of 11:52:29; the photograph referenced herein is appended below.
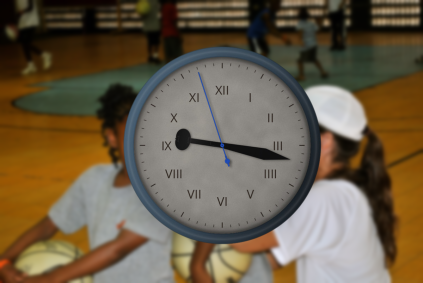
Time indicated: 9:16:57
